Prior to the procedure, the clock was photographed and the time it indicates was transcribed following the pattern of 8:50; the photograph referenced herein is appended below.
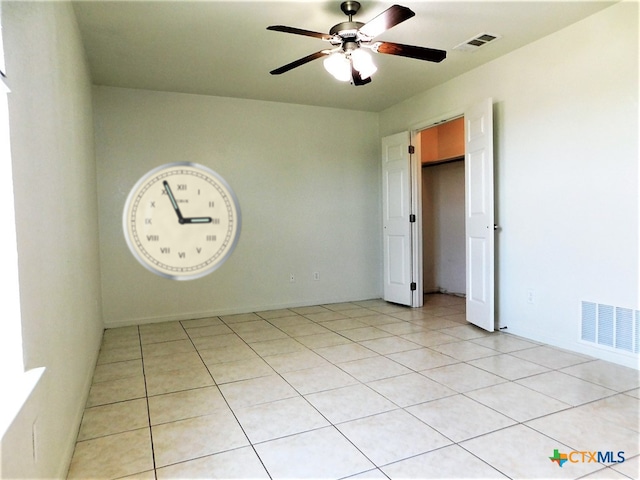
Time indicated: 2:56
